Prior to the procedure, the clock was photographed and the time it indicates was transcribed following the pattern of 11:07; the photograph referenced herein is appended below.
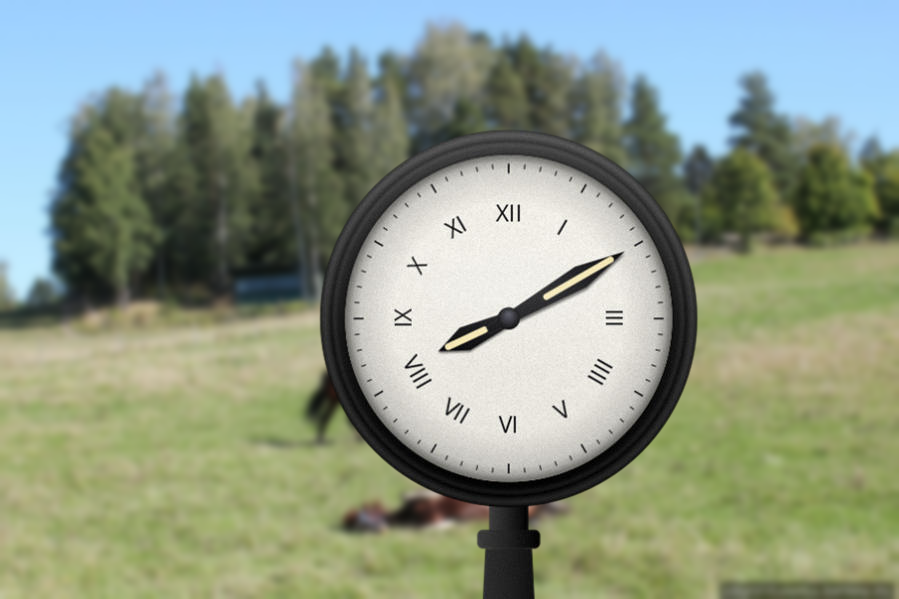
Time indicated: 8:10
